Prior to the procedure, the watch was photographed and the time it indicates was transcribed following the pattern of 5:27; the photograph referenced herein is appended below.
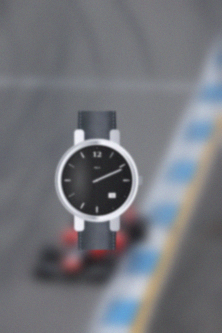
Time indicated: 2:11
